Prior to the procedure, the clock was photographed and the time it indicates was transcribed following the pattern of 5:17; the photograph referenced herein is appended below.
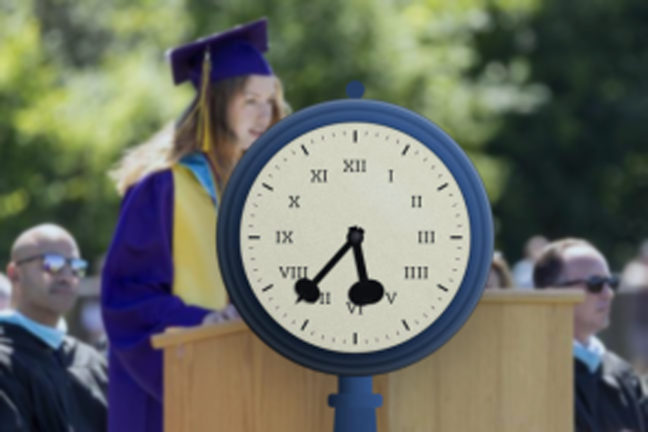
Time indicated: 5:37
